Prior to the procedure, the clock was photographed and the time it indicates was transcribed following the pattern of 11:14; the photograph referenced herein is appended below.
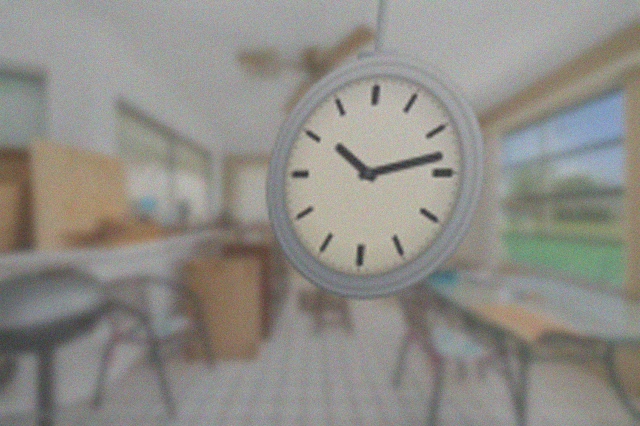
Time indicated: 10:13
